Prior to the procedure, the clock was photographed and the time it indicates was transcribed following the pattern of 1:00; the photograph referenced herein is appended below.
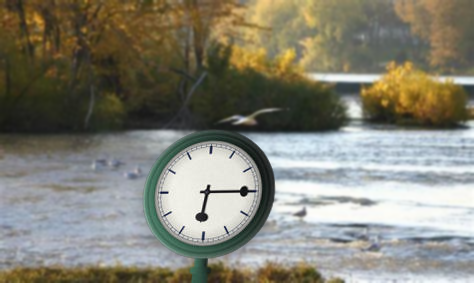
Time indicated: 6:15
